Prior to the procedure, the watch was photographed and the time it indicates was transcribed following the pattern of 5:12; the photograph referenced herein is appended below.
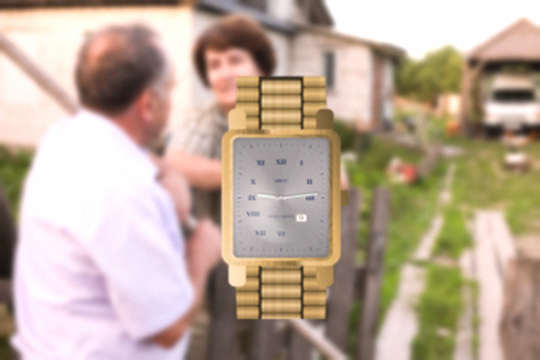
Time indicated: 9:14
